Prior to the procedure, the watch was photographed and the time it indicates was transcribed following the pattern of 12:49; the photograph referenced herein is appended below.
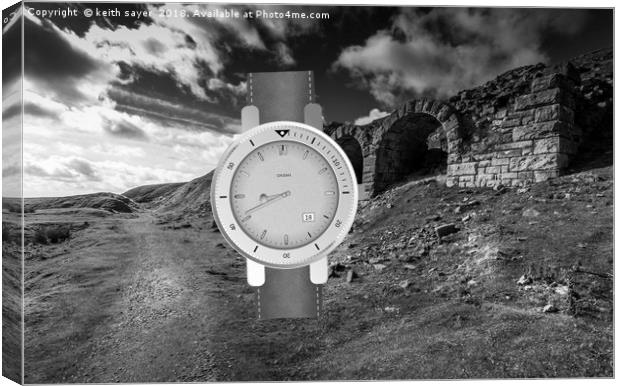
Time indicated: 8:41
